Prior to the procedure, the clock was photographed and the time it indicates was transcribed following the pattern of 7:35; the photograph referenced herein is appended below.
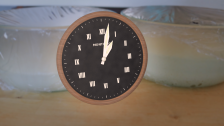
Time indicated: 1:02
